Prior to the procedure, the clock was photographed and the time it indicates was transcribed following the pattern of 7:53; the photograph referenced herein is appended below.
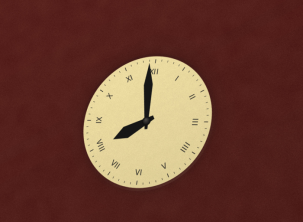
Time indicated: 7:59
